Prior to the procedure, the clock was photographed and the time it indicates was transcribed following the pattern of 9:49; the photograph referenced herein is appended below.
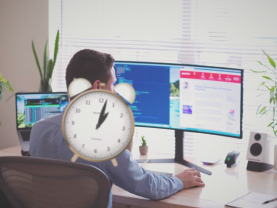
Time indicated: 1:02
